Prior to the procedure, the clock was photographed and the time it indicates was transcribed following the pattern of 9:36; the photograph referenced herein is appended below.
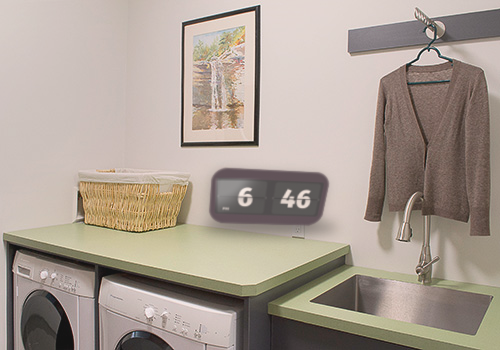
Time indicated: 6:46
